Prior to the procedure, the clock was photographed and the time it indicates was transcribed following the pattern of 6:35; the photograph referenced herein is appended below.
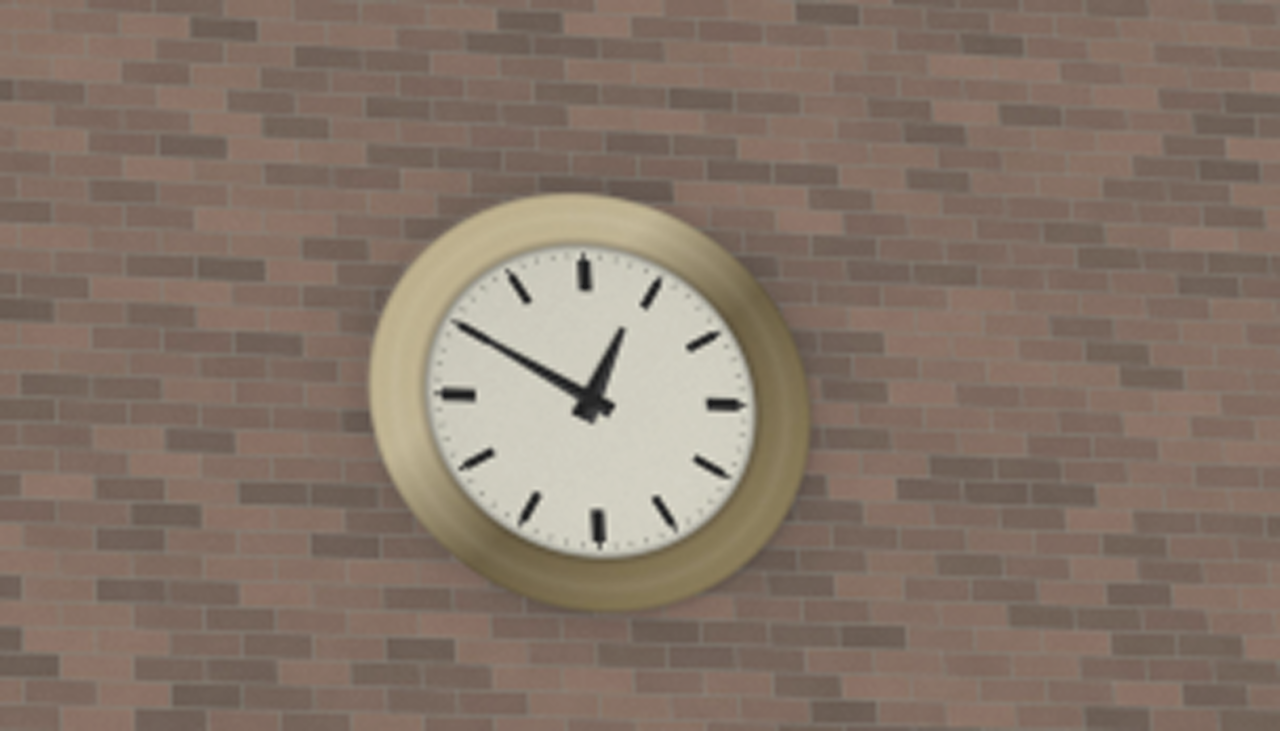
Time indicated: 12:50
